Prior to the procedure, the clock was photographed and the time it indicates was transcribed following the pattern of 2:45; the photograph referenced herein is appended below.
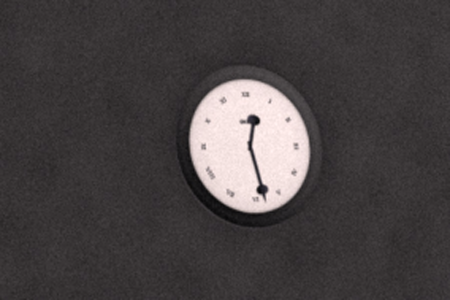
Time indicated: 12:28
